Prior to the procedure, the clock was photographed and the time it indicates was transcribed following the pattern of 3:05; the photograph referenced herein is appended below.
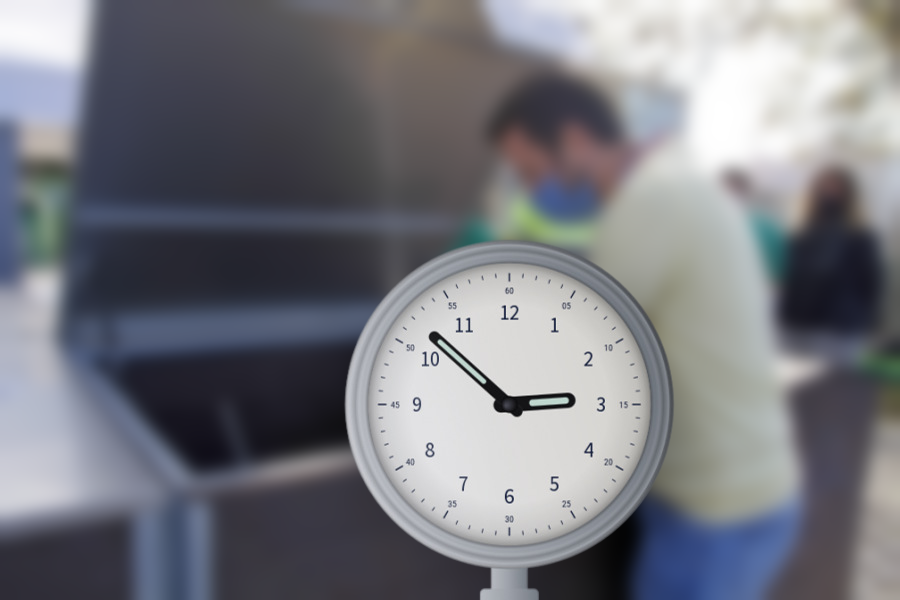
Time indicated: 2:52
